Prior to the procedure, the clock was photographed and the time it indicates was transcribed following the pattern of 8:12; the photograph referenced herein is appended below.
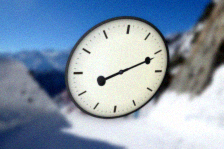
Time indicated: 8:11
